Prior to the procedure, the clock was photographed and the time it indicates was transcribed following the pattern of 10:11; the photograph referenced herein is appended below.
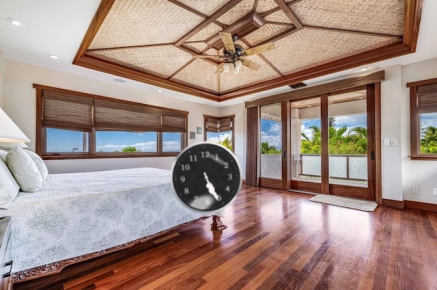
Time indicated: 5:26
